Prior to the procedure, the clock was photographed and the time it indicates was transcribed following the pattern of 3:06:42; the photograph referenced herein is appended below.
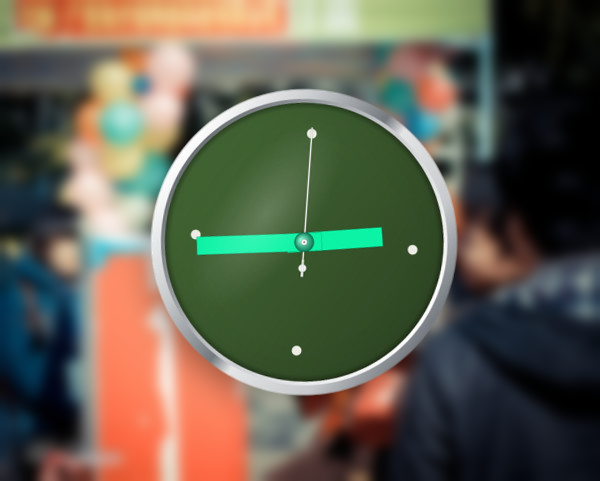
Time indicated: 2:44:00
